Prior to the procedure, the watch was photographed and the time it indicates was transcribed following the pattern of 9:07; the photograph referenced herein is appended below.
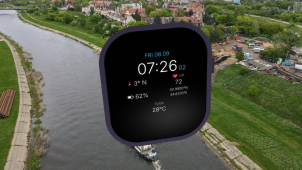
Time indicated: 7:26
